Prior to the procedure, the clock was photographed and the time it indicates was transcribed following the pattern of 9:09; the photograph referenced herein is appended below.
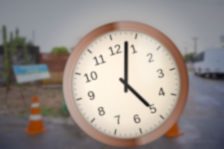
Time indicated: 5:03
